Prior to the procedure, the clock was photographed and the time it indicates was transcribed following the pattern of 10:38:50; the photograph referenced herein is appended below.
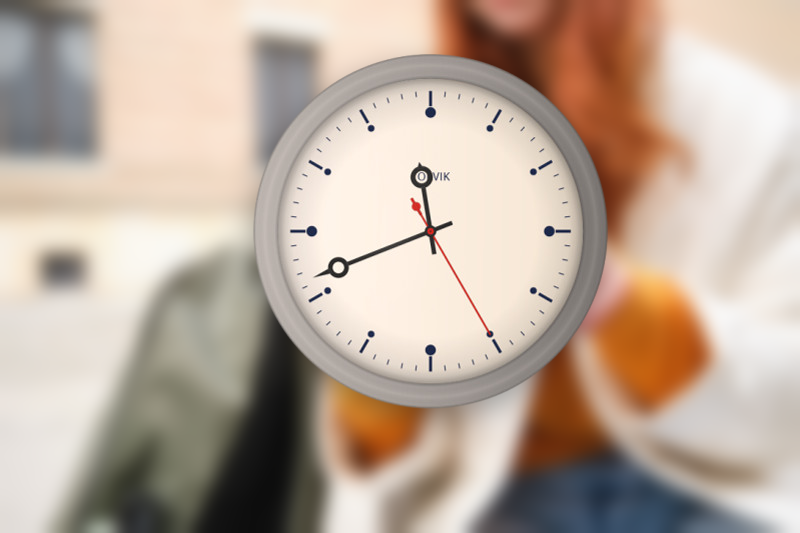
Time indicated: 11:41:25
